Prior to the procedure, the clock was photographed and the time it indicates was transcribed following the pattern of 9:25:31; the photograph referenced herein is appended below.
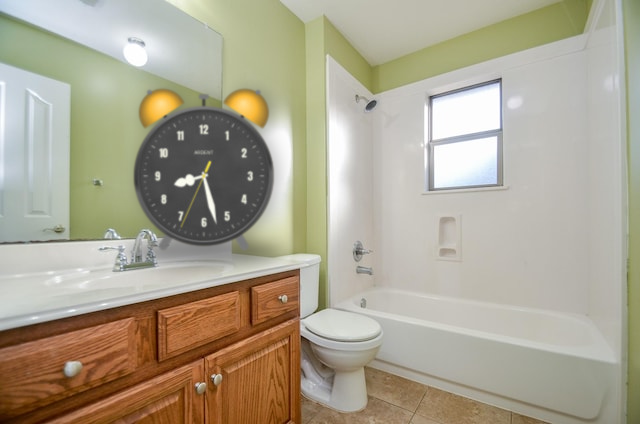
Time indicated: 8:27:34
